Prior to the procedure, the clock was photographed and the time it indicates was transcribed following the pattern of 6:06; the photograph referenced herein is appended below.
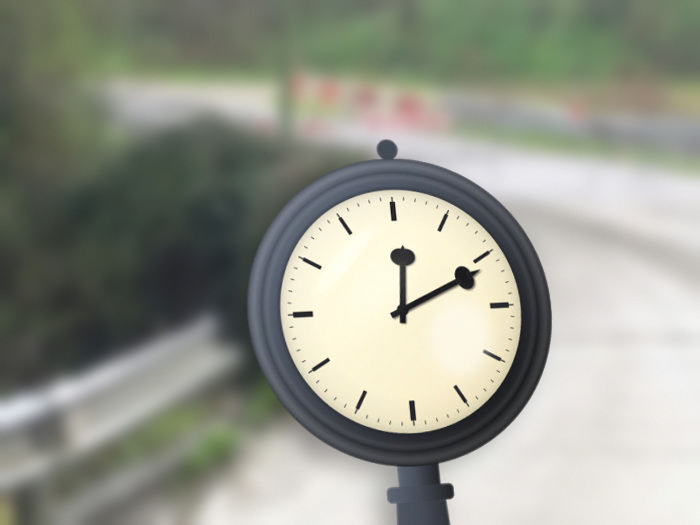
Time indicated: 12:11
